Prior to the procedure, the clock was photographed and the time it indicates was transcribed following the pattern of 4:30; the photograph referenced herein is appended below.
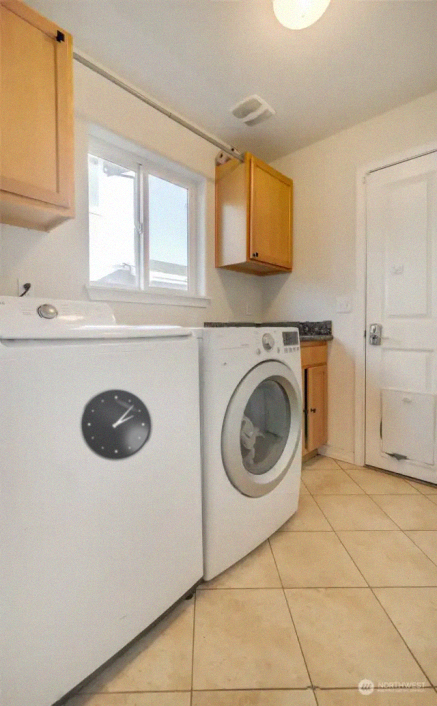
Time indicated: 2:07
